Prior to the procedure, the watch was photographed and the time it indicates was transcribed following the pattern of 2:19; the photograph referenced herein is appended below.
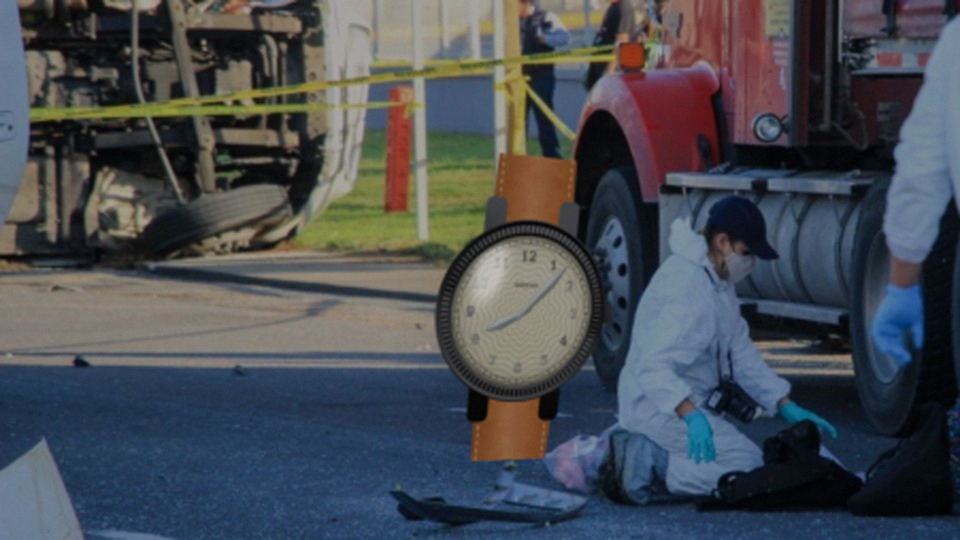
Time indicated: 8:07
